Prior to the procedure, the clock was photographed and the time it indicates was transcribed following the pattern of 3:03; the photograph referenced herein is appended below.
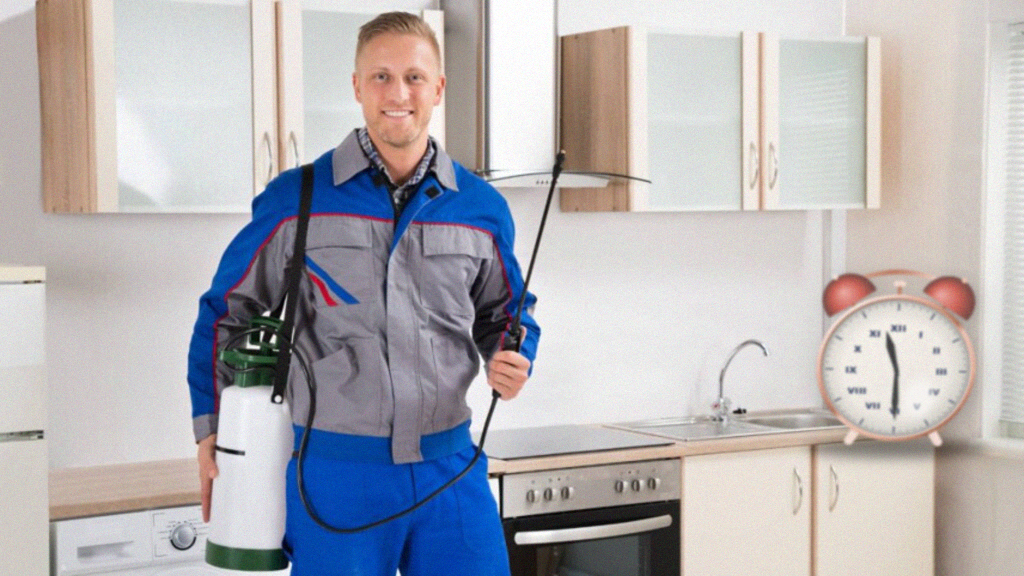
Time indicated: 11:30
